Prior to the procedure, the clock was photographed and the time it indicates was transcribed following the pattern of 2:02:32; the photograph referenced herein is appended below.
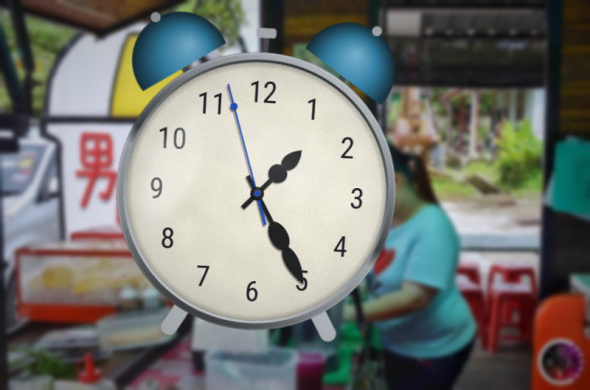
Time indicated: 1:24:57
